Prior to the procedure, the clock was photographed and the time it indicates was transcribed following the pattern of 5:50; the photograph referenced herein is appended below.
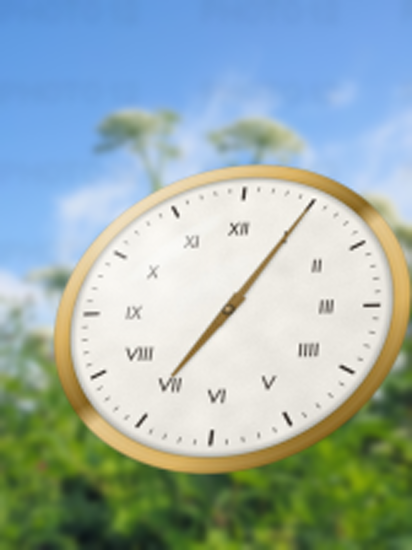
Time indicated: 7:05
